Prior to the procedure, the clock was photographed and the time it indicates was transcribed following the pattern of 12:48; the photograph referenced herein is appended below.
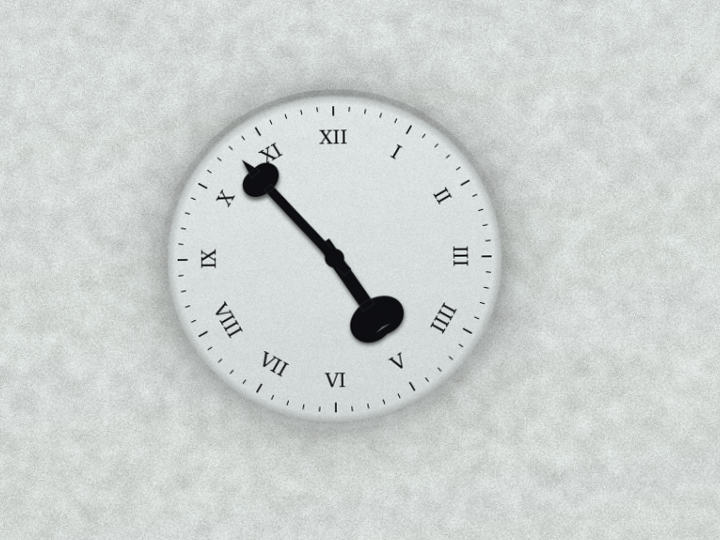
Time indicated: 4:53
